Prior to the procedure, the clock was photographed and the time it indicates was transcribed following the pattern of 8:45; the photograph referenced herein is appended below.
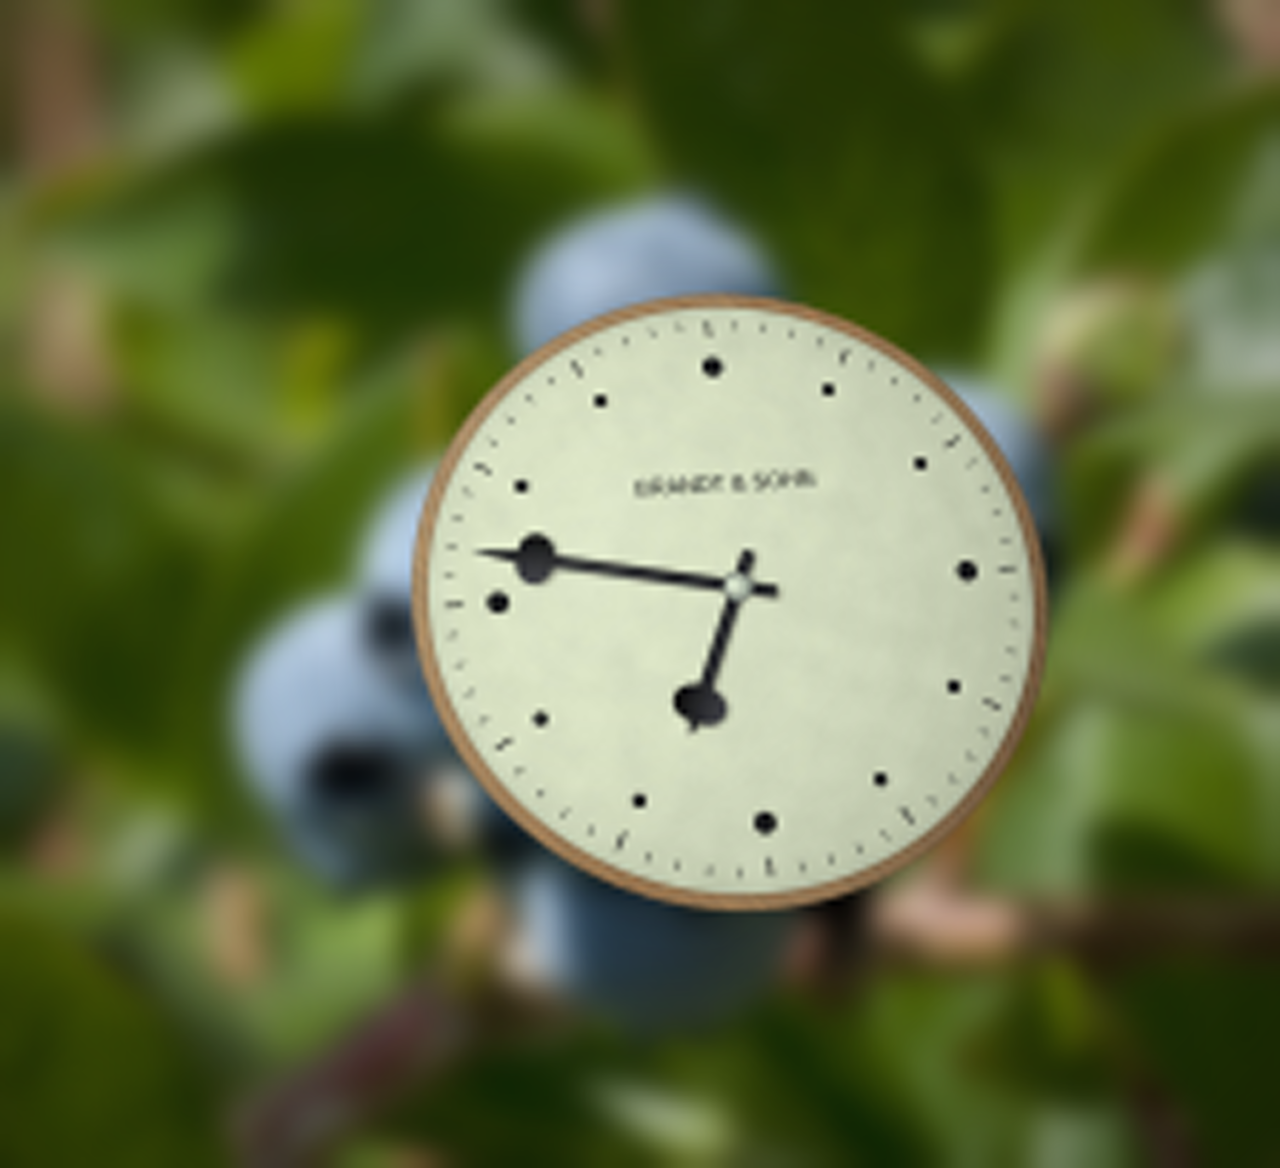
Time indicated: 6:47
